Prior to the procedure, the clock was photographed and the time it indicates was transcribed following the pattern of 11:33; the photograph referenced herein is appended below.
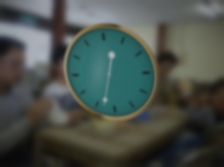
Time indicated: 12:33
